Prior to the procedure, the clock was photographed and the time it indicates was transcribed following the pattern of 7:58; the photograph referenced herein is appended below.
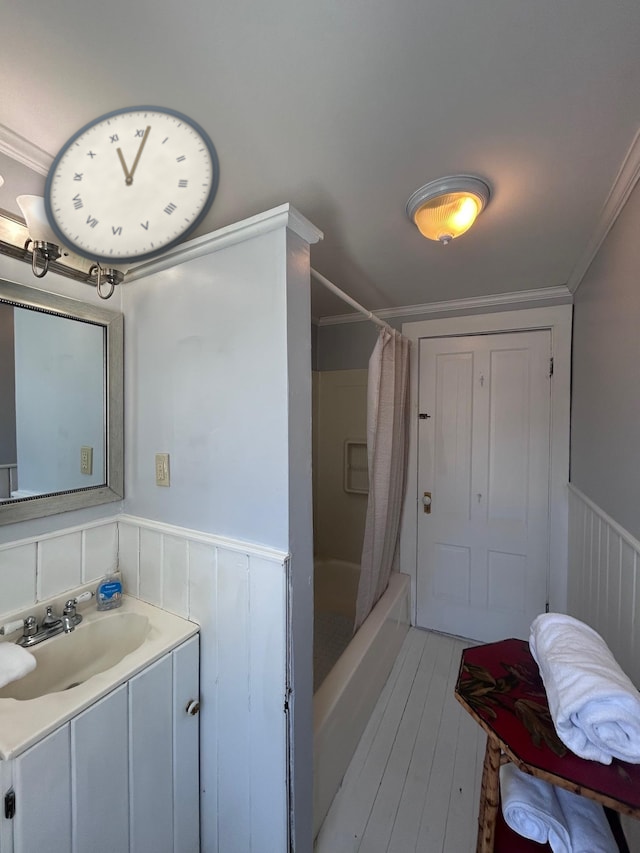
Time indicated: 11:01
